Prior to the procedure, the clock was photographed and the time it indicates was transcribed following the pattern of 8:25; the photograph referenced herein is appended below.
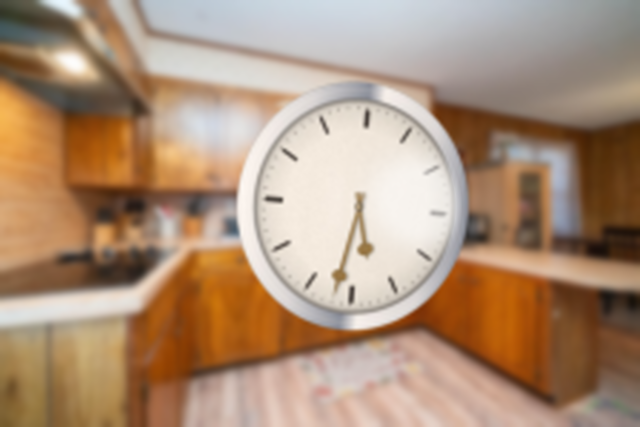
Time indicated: 5:32
